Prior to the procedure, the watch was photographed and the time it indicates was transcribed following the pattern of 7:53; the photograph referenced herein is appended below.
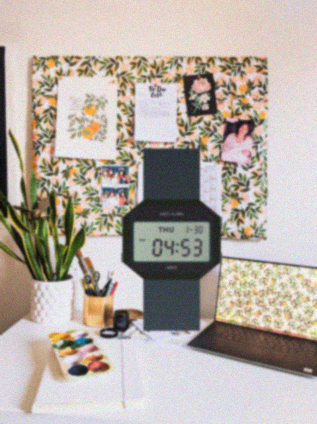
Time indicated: 4:53
